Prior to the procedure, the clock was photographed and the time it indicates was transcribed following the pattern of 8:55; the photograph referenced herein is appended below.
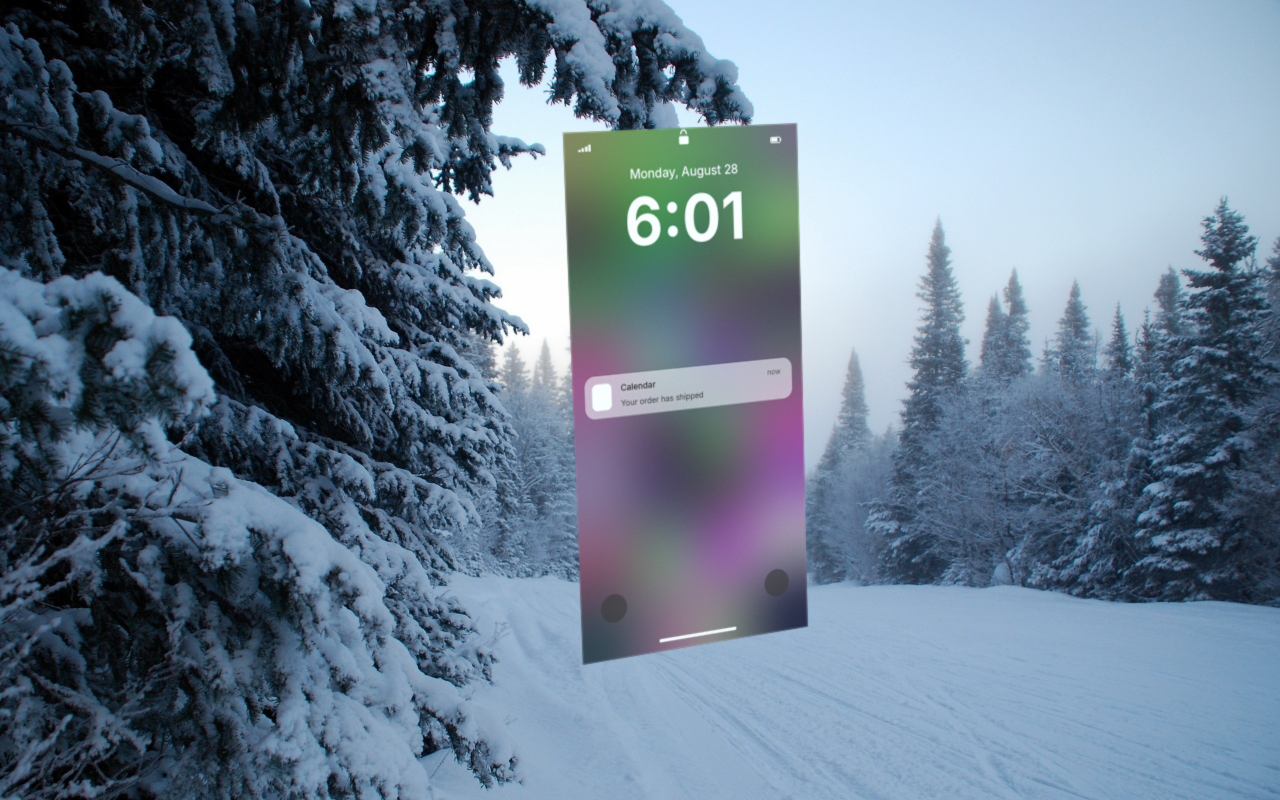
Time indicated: 6:01
